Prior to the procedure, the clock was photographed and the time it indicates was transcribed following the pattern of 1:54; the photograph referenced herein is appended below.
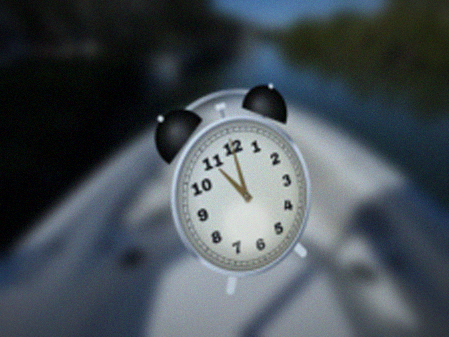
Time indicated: 11:00
